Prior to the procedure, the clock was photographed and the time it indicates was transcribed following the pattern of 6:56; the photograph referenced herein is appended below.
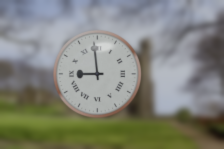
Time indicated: 8:59
